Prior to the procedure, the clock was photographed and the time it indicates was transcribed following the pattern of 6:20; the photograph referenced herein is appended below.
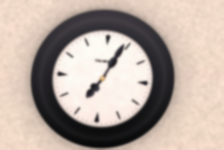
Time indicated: 7:04
